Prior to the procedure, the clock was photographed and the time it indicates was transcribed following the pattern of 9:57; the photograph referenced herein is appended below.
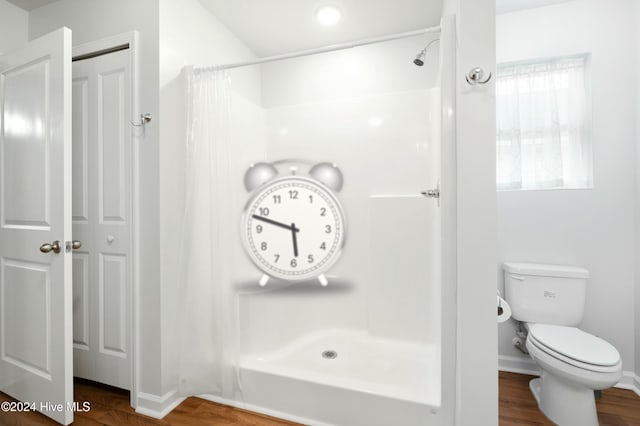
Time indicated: 5:48
